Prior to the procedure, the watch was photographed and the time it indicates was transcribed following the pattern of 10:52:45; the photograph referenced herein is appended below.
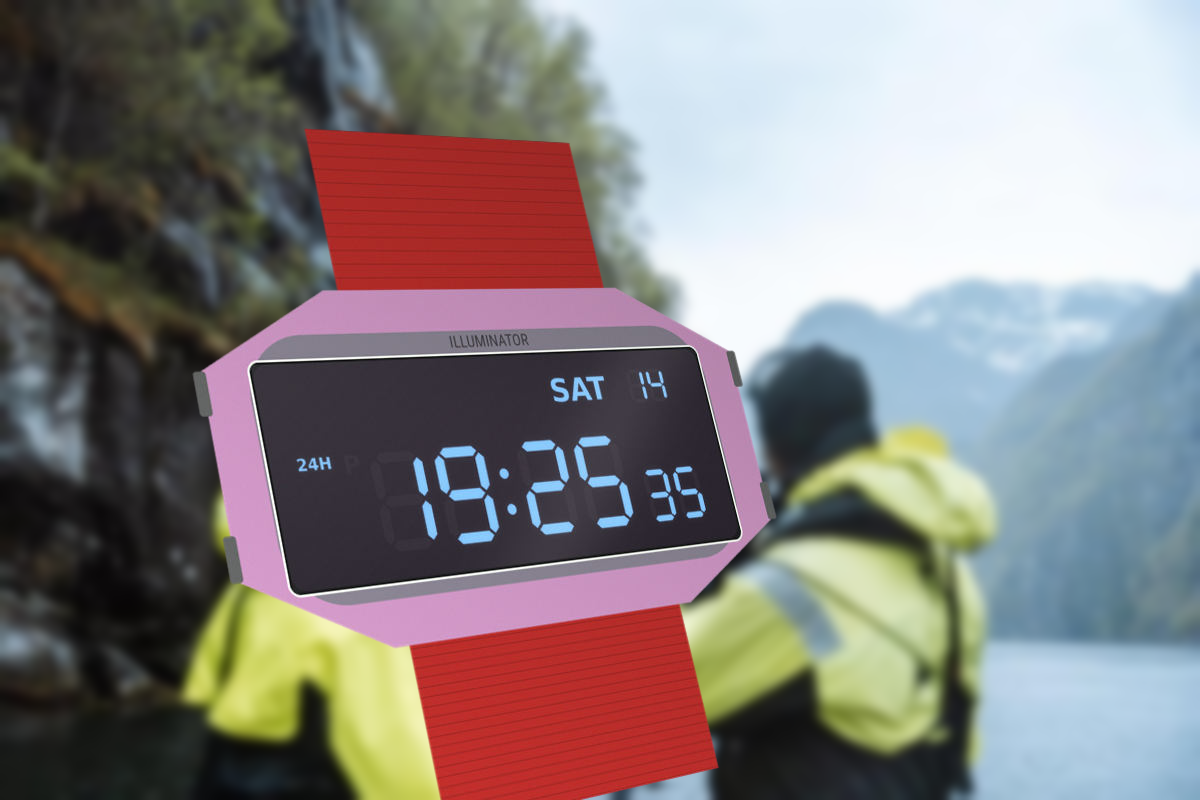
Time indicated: 19:25:35
